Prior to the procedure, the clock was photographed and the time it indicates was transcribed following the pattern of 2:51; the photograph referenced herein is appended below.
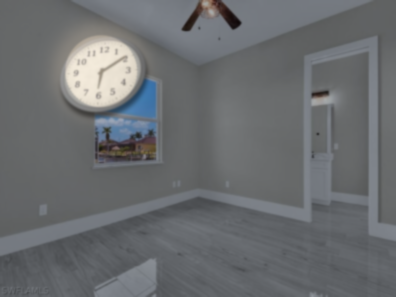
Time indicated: 6:09
